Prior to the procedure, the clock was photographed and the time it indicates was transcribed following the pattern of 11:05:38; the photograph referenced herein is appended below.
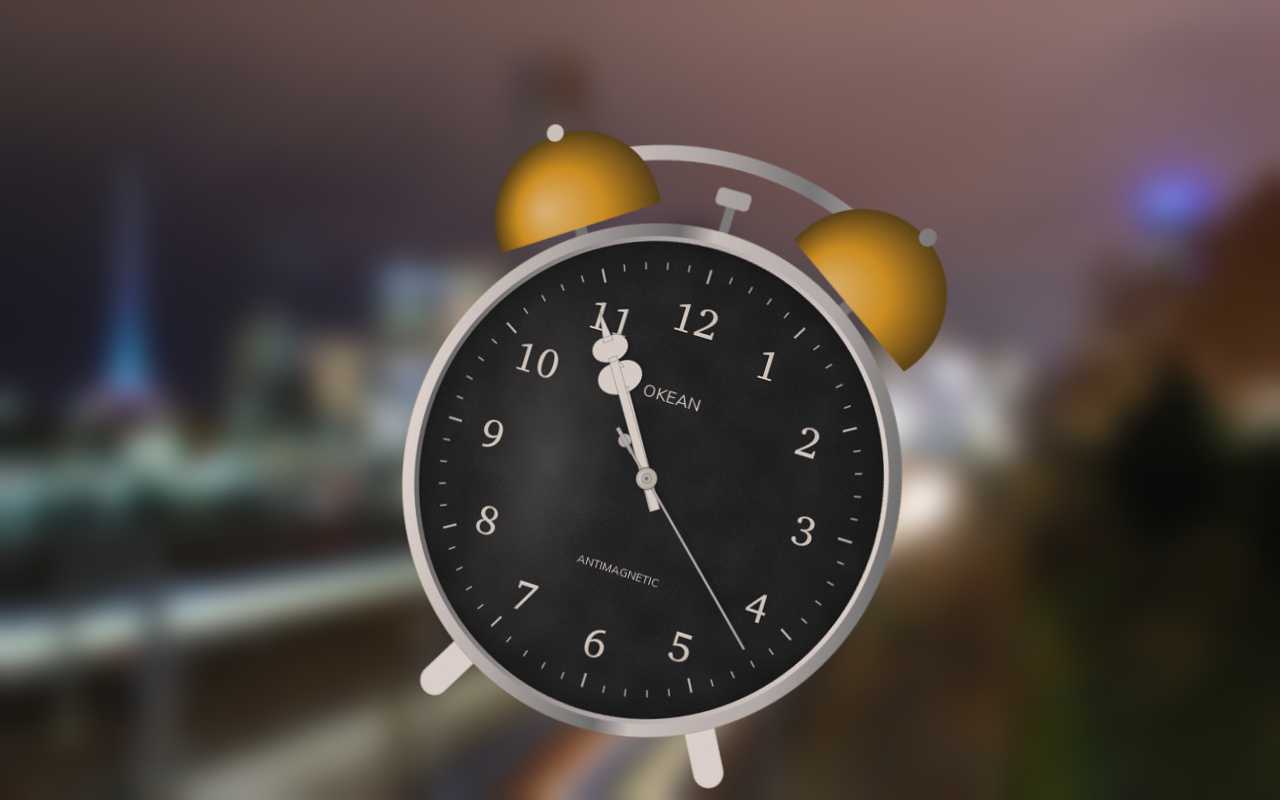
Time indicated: 10:54:22
